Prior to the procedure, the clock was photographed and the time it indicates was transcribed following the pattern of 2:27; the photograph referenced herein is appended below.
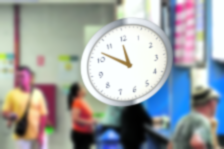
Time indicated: 11:52
